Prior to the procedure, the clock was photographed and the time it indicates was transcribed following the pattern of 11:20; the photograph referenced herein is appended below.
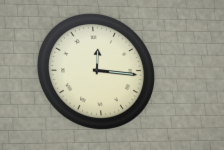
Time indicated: 12:16
